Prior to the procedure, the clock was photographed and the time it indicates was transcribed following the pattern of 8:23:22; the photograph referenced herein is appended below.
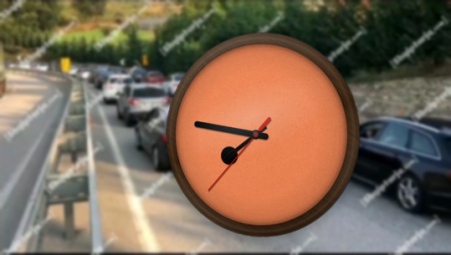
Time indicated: 7:46:37
